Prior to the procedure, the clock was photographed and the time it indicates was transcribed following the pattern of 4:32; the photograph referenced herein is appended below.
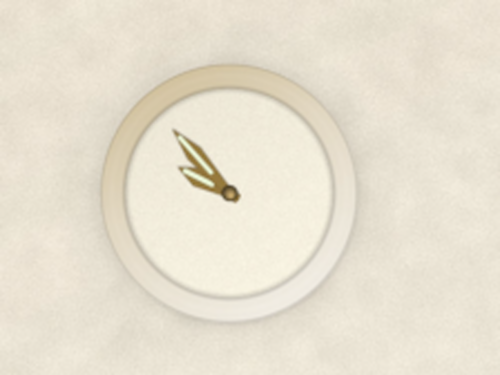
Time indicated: 9:53
